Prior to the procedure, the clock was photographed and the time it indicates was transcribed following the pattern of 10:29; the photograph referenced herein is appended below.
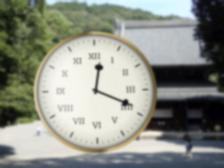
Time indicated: 12:19
